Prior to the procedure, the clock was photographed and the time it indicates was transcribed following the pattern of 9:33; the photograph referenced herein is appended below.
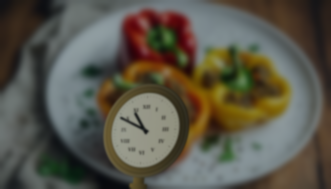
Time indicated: 10:49
